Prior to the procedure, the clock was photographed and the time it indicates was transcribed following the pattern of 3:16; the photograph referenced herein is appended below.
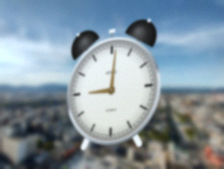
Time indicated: 9:01
